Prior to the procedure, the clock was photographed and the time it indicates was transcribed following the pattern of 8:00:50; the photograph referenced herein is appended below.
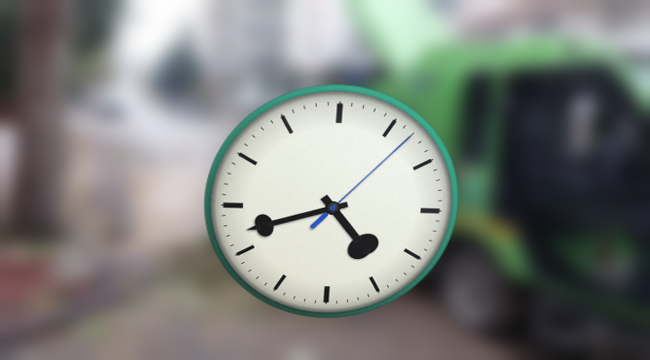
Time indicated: 4:42:07
